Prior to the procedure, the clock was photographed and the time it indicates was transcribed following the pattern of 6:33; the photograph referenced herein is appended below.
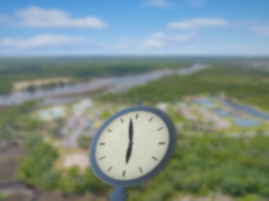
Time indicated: 5:58
